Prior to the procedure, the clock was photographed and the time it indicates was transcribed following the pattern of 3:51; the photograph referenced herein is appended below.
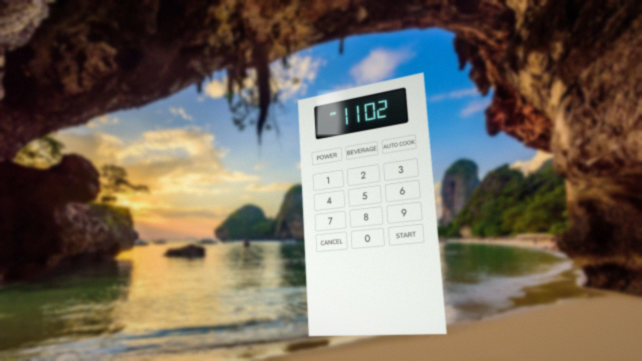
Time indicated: 11:02
